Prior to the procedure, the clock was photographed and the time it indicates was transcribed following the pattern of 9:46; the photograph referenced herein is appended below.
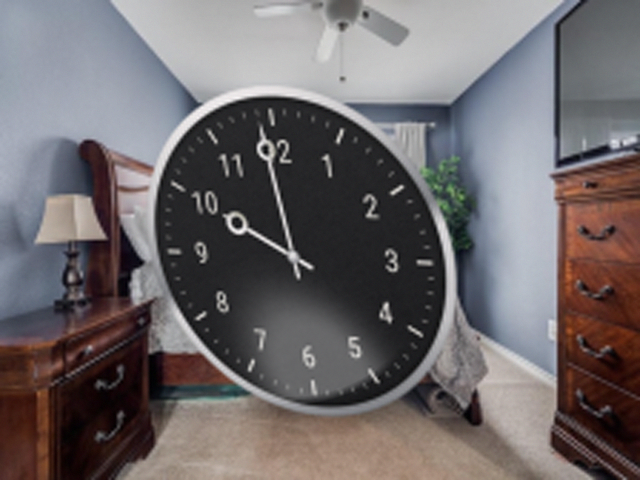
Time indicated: 9:59
